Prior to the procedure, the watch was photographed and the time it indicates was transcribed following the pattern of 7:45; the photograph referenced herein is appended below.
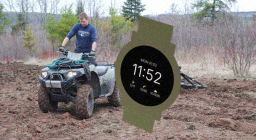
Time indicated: 11:52
